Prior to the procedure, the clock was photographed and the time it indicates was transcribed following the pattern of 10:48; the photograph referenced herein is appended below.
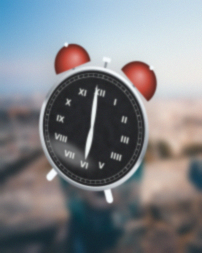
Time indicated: 5:59
